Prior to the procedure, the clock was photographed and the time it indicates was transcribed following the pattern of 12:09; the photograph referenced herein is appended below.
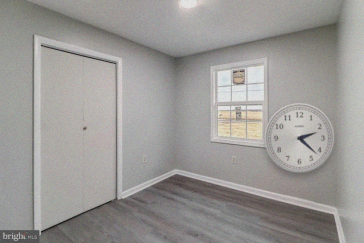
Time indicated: 2:22
